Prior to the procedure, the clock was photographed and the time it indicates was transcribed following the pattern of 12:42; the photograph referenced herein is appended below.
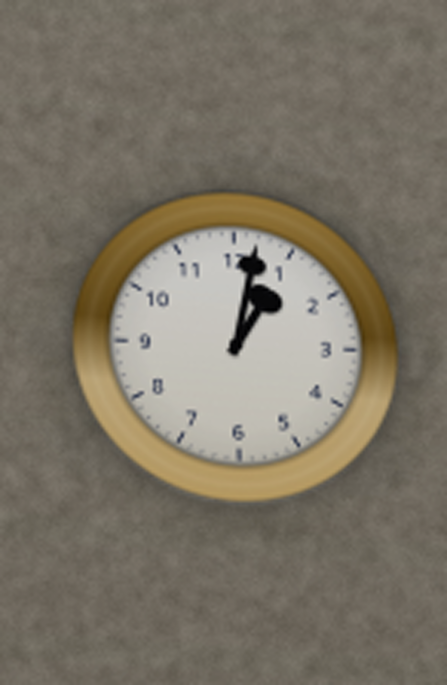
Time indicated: 1:02
